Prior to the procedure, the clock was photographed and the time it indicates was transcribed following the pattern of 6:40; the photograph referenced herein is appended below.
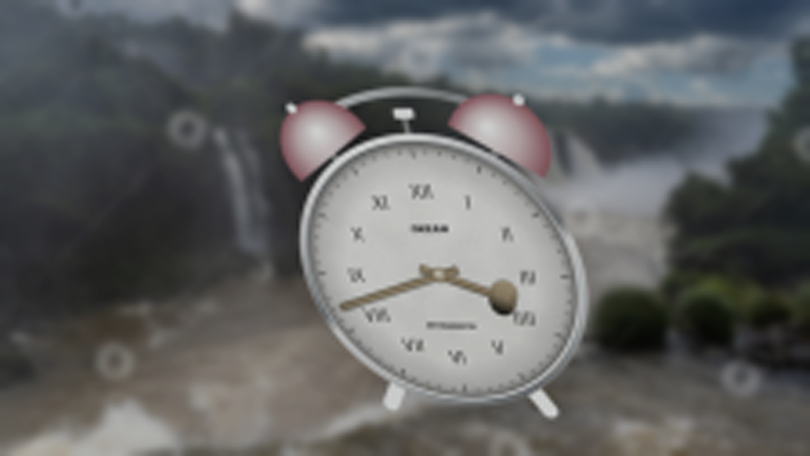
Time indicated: 3:42
